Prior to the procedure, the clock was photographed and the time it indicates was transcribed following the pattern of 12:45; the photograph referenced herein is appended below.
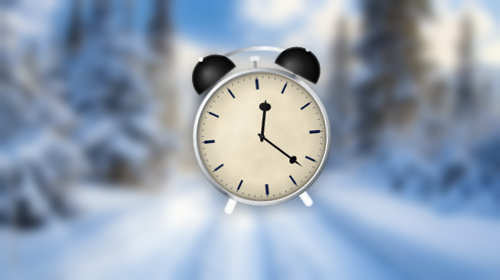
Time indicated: 12:22
